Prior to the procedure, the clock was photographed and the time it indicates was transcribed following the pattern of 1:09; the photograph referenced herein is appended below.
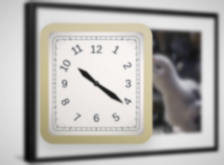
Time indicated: 10:21
